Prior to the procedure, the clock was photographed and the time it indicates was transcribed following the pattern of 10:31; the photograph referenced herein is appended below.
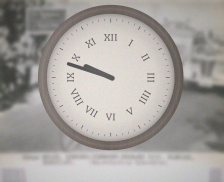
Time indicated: 9:48
